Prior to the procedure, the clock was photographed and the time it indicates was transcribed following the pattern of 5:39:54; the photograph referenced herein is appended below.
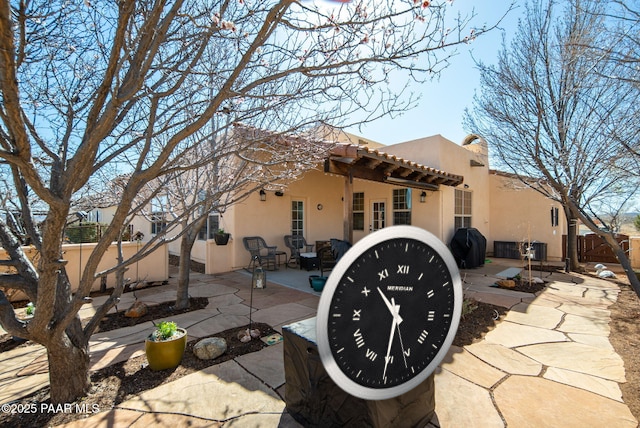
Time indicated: 10:30:26
